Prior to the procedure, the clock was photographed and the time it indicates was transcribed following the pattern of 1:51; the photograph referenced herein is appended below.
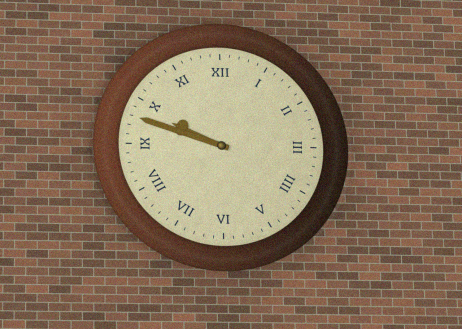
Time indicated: 9:48
